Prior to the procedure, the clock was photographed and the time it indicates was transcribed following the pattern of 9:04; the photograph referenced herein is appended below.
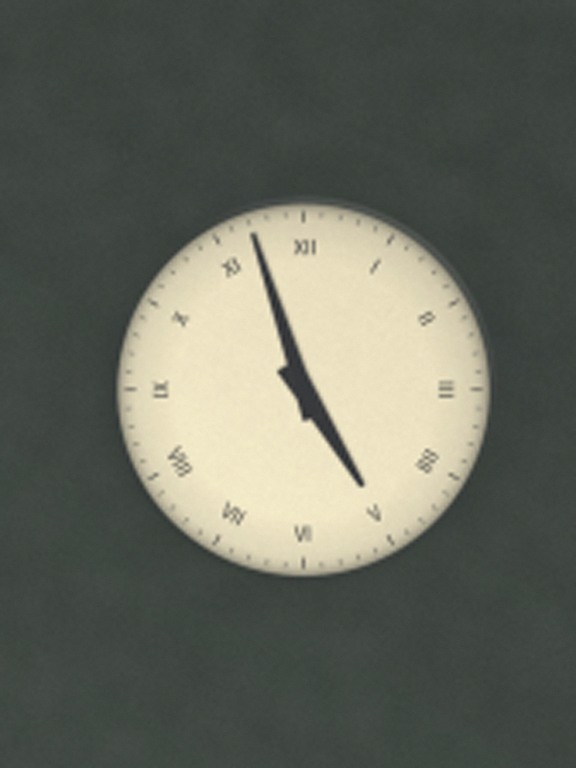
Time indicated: 4:57
